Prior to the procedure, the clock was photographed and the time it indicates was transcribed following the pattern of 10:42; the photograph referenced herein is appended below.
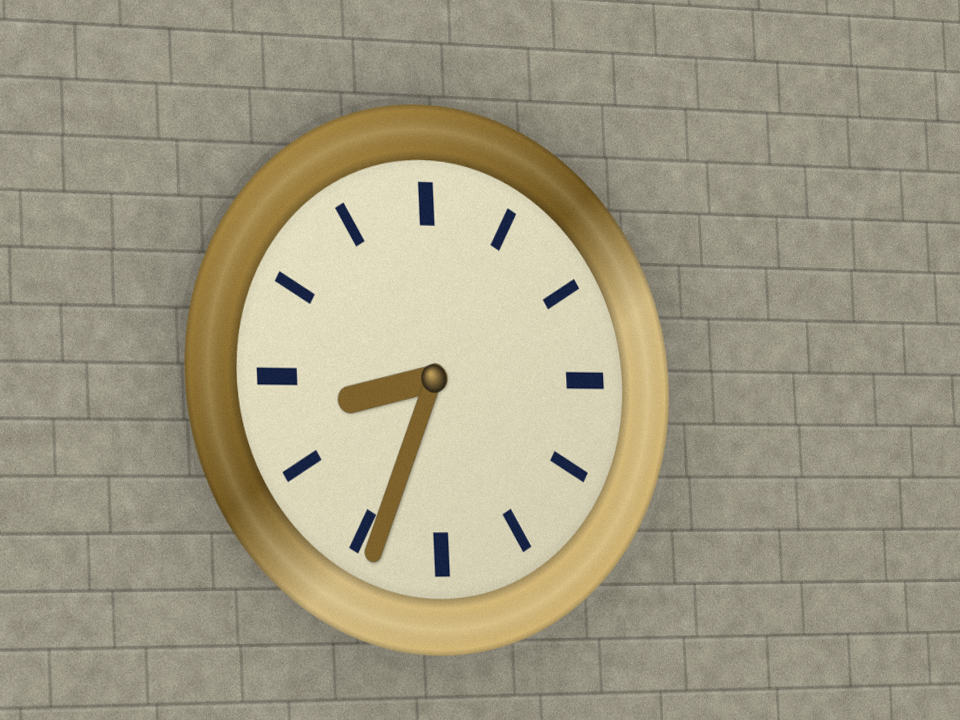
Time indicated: 8:34
